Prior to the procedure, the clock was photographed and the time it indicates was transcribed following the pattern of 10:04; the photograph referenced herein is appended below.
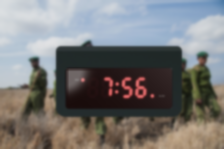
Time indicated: 7:56
